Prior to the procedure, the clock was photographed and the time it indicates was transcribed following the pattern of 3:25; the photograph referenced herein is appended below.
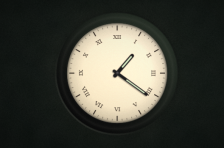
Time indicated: 1:21
